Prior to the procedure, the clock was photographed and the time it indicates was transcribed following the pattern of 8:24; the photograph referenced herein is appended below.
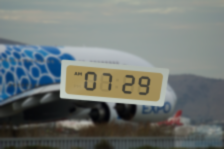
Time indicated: 7:29
